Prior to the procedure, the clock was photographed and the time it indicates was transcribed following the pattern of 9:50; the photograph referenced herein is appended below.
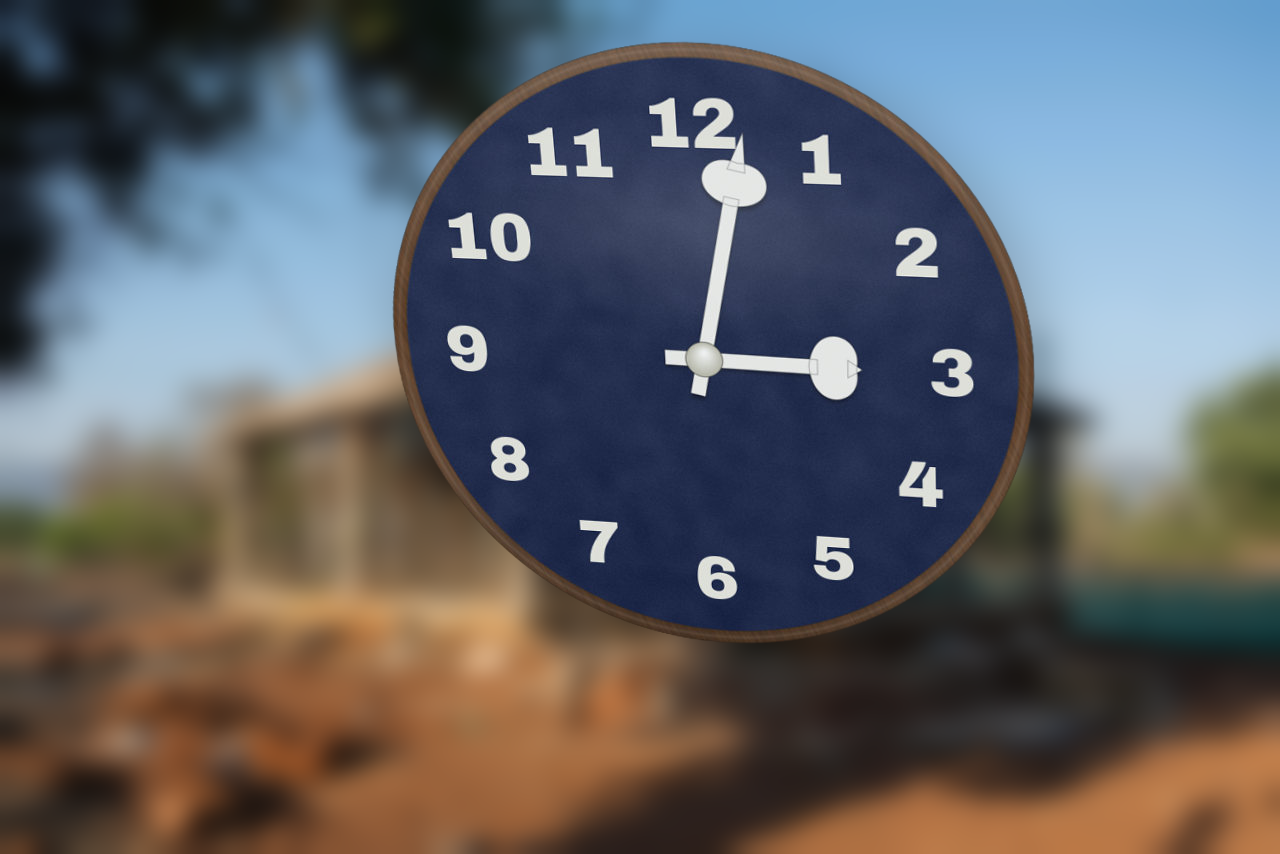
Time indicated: 3:02
